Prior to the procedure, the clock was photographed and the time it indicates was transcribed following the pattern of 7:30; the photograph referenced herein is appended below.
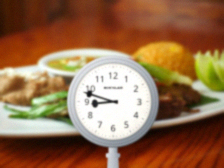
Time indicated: 8:48
